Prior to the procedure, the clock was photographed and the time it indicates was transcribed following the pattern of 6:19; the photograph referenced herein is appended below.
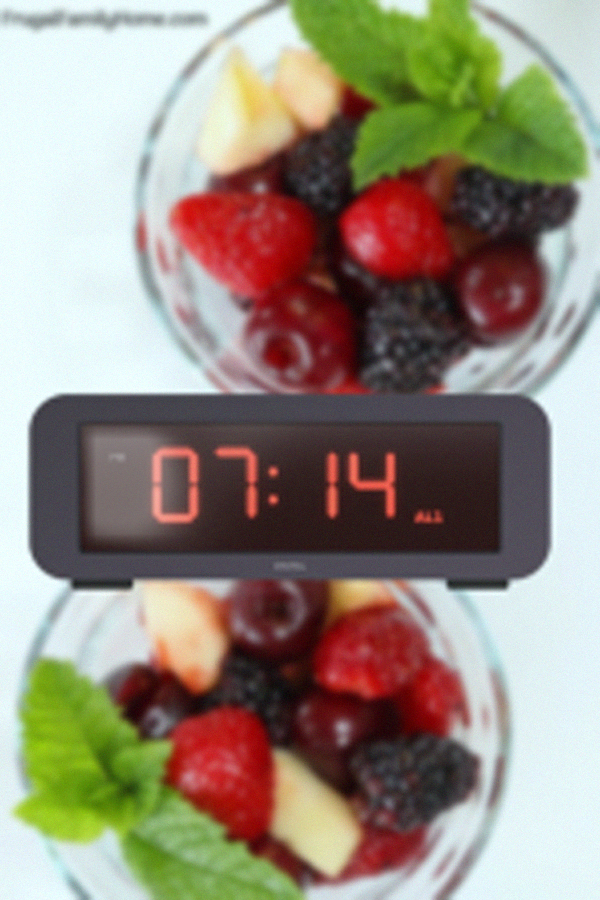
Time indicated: 7:14
